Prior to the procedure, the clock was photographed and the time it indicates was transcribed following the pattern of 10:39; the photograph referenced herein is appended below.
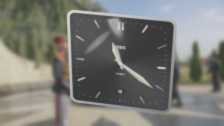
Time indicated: 11:21
